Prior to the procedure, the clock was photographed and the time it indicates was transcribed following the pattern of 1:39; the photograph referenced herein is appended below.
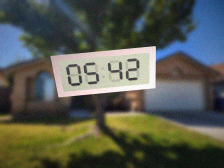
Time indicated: 5:42
